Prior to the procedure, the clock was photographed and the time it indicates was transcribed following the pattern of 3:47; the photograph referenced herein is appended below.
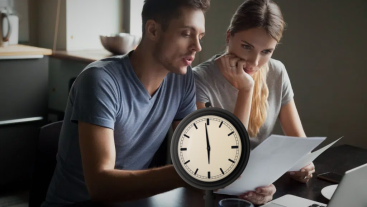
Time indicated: 5:59
